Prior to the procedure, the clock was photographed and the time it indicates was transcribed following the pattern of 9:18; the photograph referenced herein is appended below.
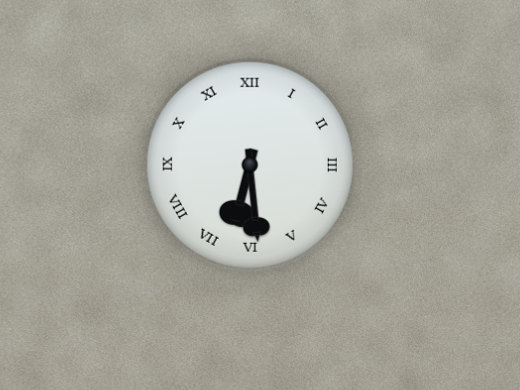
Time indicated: 6:29
